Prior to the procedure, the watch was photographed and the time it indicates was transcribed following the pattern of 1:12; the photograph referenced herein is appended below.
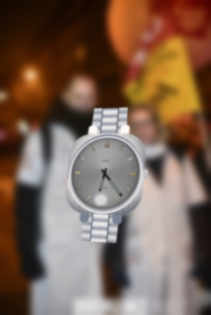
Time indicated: 6:23
